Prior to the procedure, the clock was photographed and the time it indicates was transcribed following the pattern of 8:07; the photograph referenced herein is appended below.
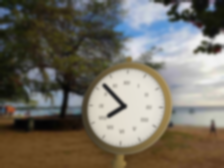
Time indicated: 7:52
